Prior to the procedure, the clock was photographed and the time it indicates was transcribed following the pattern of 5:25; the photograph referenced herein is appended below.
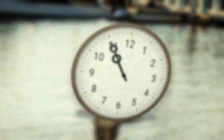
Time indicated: 10:55
